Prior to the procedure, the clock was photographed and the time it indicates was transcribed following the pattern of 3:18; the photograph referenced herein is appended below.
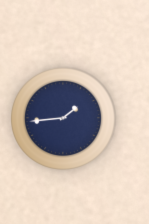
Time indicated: 1:44
